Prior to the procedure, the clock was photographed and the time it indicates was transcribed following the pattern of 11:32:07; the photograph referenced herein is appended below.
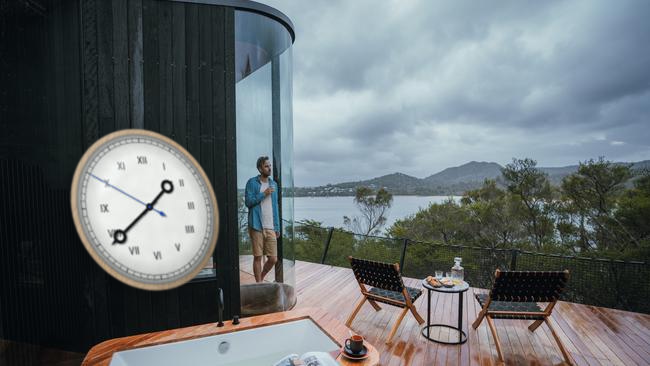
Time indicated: 1:38:50
